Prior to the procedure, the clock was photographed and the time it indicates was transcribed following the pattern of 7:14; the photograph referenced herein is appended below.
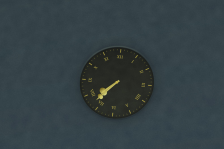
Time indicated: 7:37
